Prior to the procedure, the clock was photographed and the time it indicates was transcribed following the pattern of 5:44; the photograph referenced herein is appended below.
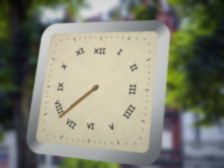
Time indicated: 7:38
